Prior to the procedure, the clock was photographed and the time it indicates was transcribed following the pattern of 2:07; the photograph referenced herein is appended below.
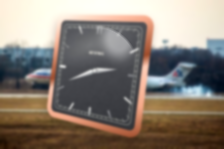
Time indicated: 2:41
